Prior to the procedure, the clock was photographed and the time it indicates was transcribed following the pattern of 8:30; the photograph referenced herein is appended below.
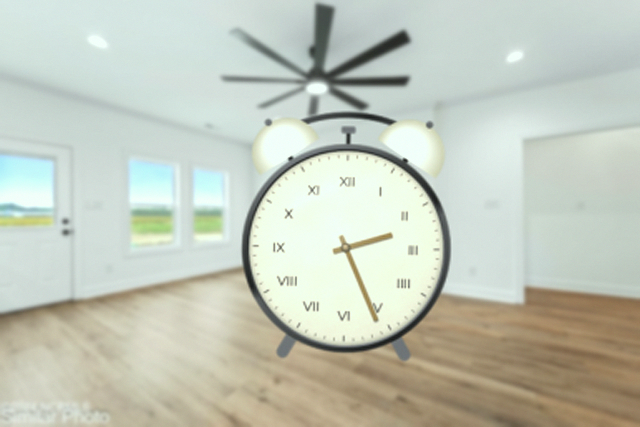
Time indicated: 2:26
